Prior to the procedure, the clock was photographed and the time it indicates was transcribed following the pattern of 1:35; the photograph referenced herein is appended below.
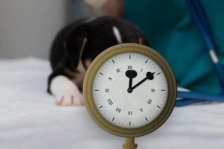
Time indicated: 12:09
